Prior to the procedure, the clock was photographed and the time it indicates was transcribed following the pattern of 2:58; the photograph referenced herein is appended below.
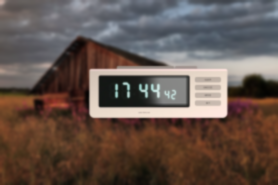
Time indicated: 17:44
